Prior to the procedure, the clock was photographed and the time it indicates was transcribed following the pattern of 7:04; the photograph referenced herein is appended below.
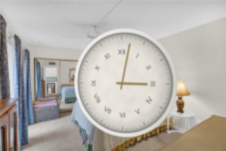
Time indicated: 3:02
